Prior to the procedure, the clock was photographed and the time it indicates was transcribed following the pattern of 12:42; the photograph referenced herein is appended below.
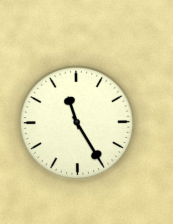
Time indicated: 11:25
